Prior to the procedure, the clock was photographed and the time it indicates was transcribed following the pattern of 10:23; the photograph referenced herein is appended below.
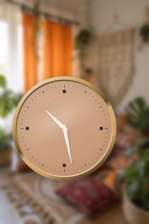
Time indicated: 10:28
